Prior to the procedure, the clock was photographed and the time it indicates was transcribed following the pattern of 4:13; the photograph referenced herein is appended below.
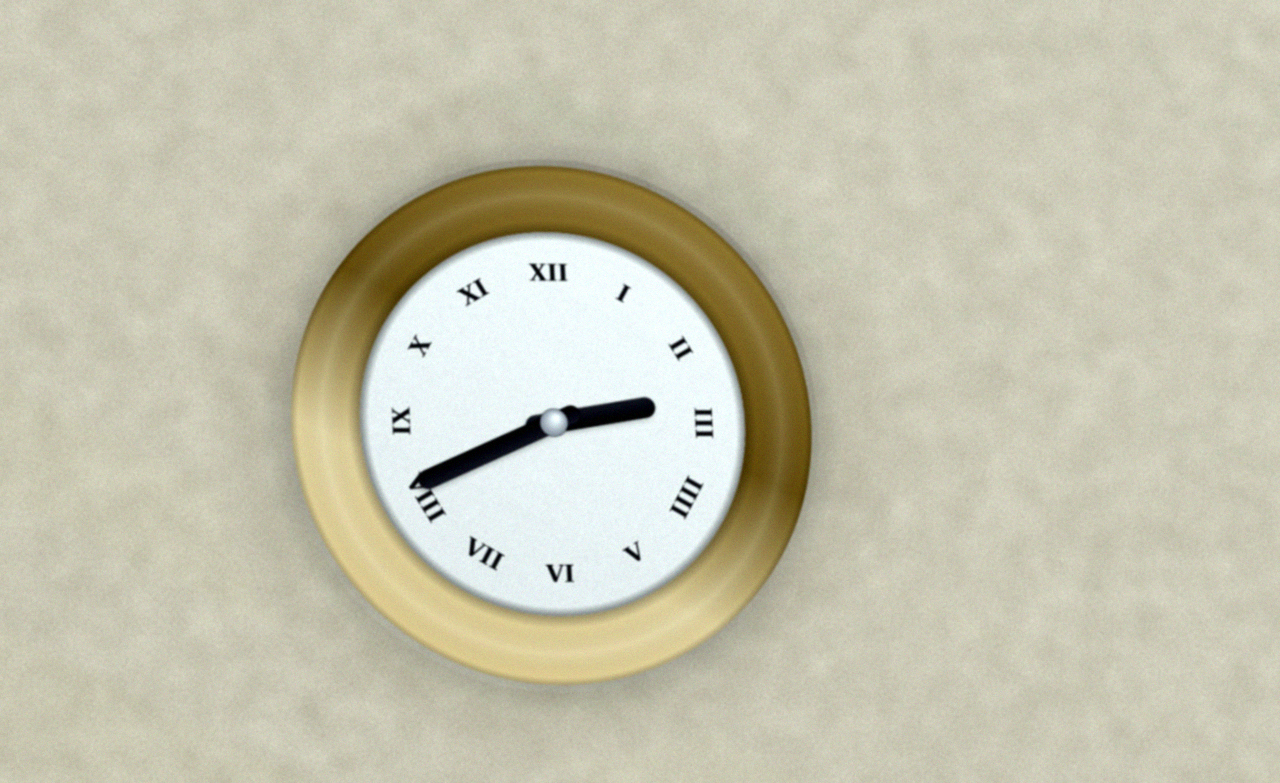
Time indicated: 2:41
